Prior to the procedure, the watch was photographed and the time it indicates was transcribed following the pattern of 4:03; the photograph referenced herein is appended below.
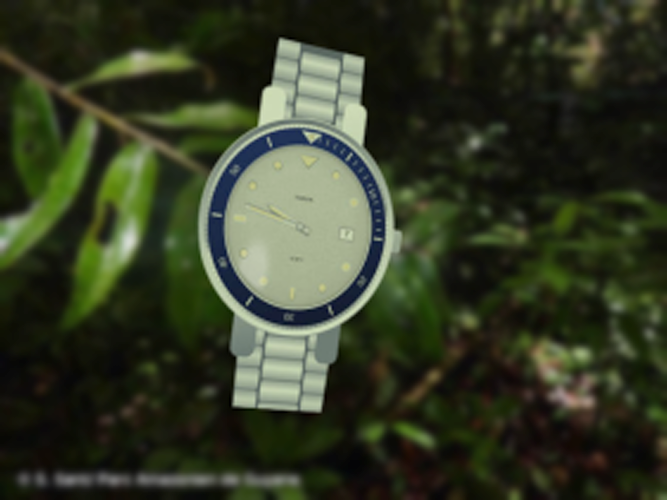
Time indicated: 9:47
